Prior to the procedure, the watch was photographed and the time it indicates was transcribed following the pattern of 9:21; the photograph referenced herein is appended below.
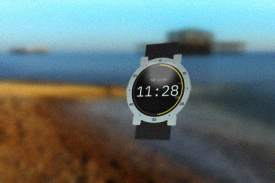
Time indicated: 11:28
